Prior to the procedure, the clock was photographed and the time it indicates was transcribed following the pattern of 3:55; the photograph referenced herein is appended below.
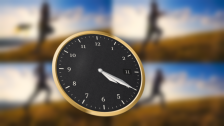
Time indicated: 4:20
